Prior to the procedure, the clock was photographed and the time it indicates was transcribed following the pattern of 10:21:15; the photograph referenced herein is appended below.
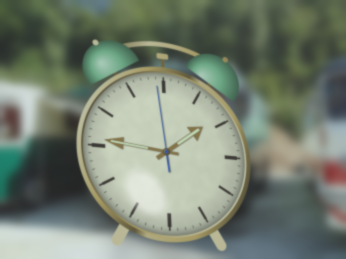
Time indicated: 1:45:59
